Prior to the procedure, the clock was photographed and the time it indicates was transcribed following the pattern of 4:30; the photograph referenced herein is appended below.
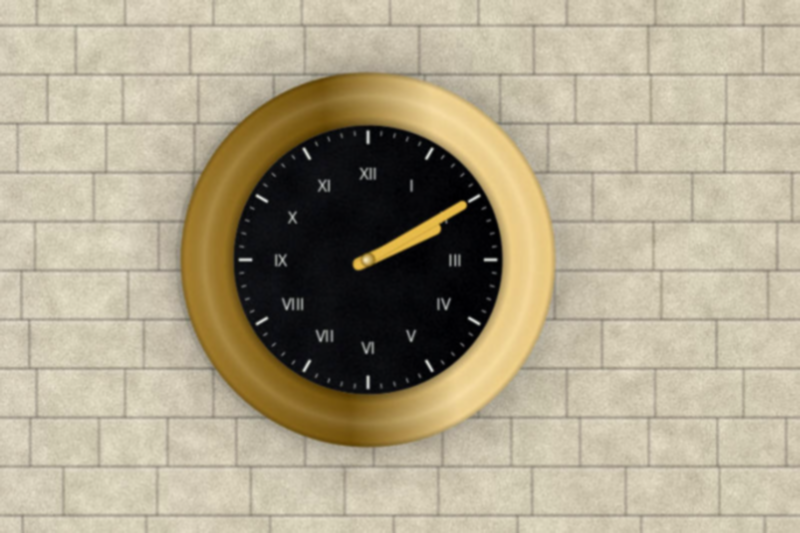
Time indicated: 2:10
